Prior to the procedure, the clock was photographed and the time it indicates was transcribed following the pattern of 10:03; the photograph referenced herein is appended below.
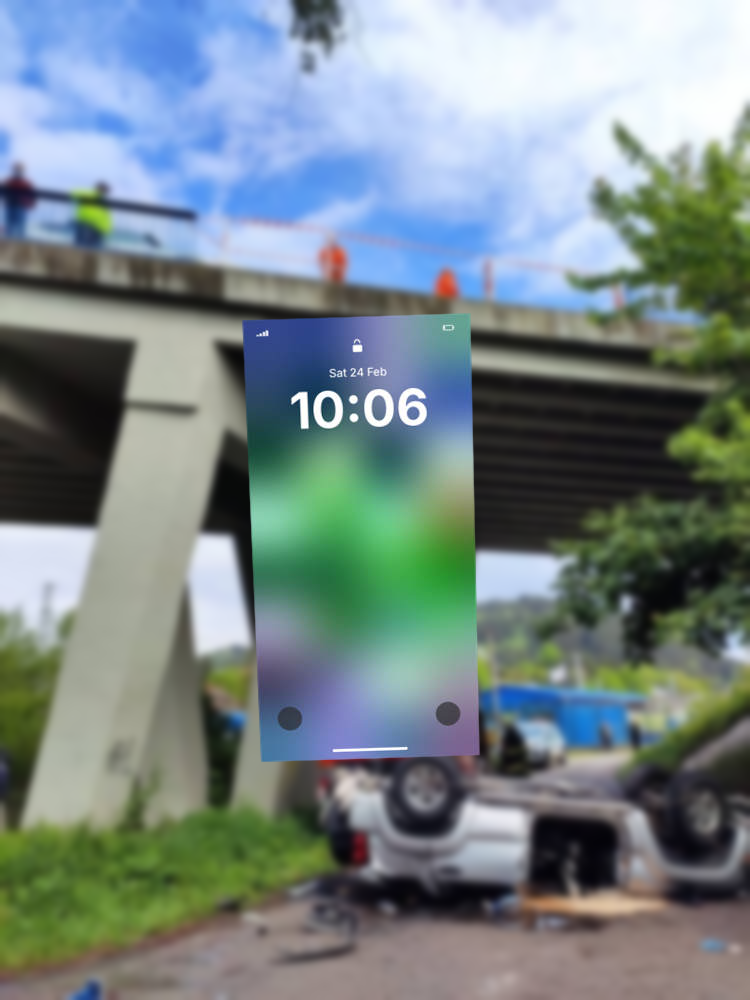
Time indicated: 10:06
